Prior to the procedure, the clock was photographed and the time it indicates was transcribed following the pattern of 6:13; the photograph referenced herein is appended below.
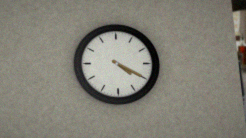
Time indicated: 4:20
